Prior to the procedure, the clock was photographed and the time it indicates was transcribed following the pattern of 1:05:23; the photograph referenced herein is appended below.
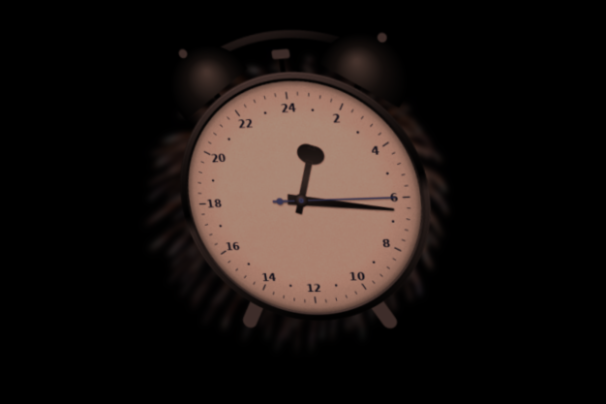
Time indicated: 1:16:15
